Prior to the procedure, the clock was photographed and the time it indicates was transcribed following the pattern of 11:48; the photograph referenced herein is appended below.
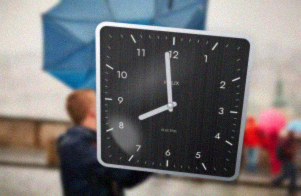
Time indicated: 7:59
